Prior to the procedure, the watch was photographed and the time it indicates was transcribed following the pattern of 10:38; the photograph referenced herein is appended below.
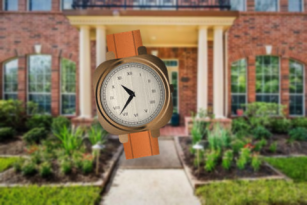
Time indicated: 10:37
